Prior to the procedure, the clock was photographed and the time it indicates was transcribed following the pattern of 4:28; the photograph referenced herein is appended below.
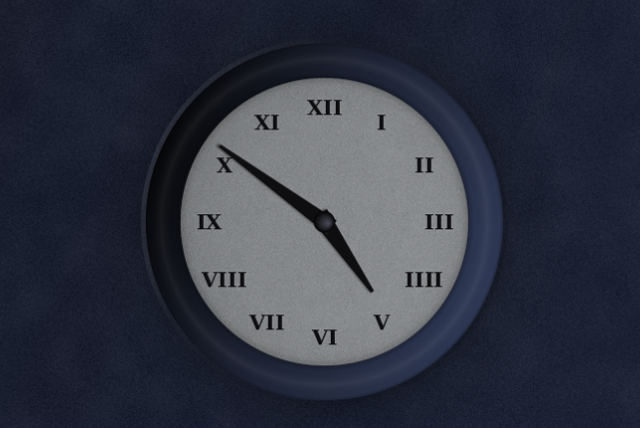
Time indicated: 4:51
